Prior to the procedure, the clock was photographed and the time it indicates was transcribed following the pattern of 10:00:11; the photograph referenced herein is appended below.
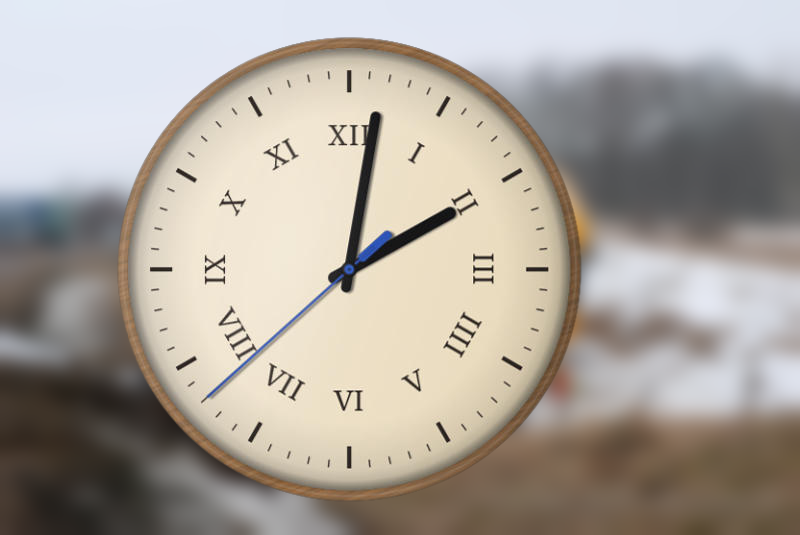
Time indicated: 2:01:38
